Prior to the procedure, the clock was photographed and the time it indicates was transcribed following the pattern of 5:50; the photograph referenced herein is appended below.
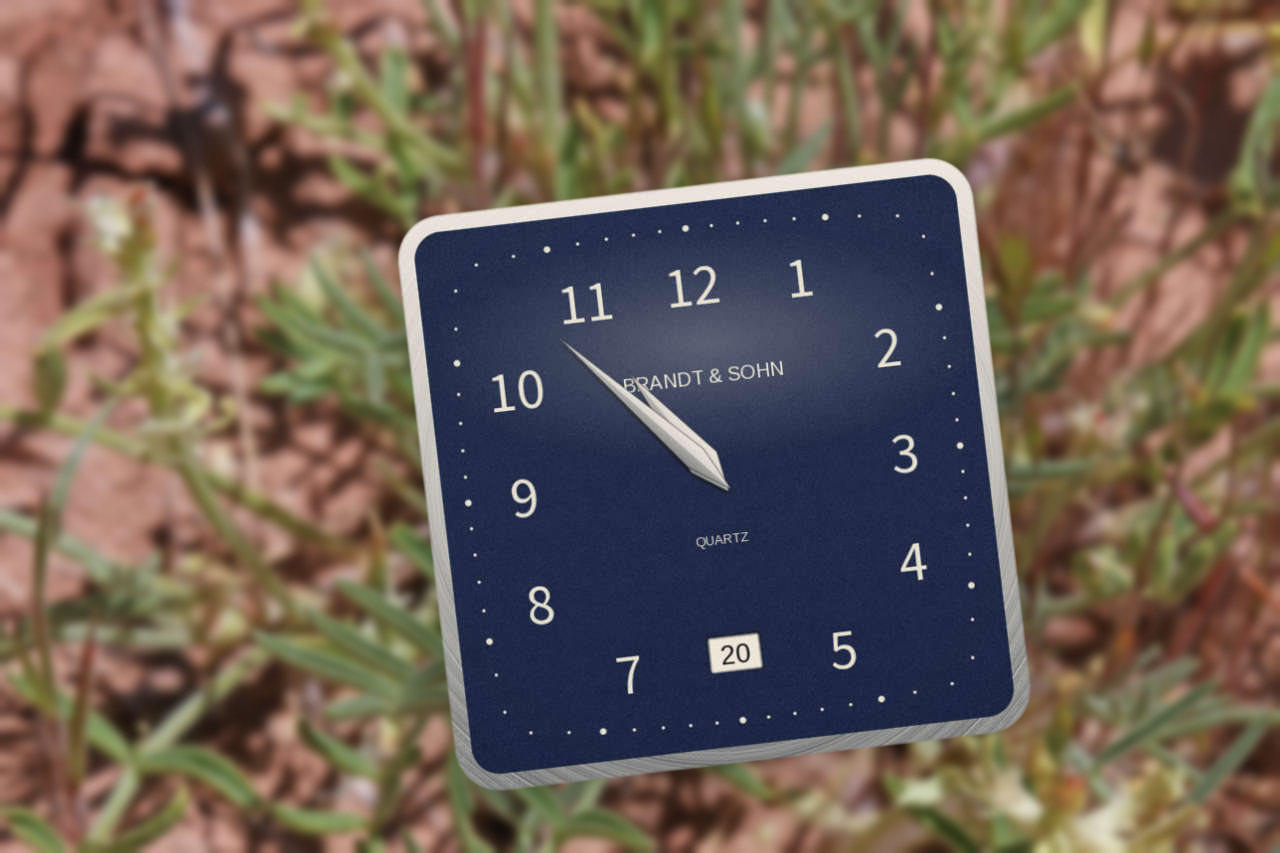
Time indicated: 10:53
